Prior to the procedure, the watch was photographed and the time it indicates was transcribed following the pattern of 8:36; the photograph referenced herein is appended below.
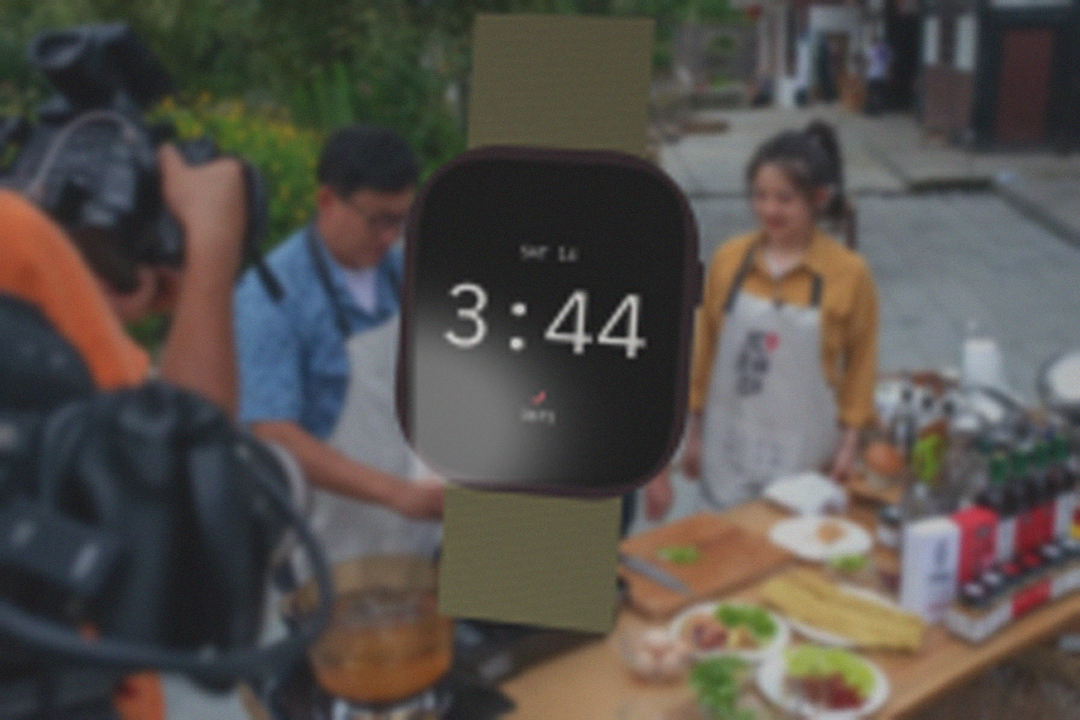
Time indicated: 3:44
